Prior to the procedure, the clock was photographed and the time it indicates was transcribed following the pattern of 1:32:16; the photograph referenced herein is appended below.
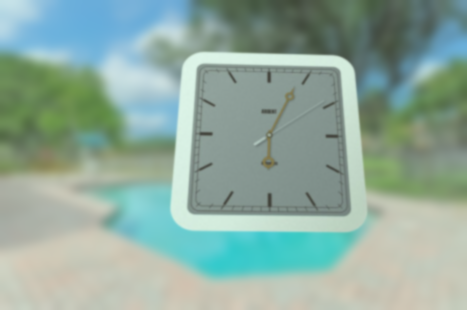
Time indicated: 6:04:09
